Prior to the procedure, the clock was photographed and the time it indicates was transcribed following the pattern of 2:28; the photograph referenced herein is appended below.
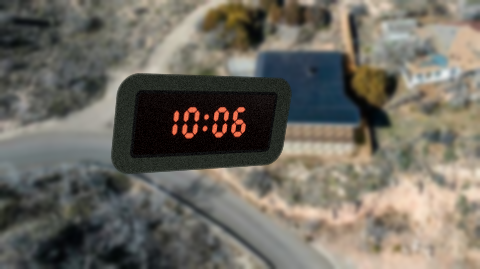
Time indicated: 10:06
